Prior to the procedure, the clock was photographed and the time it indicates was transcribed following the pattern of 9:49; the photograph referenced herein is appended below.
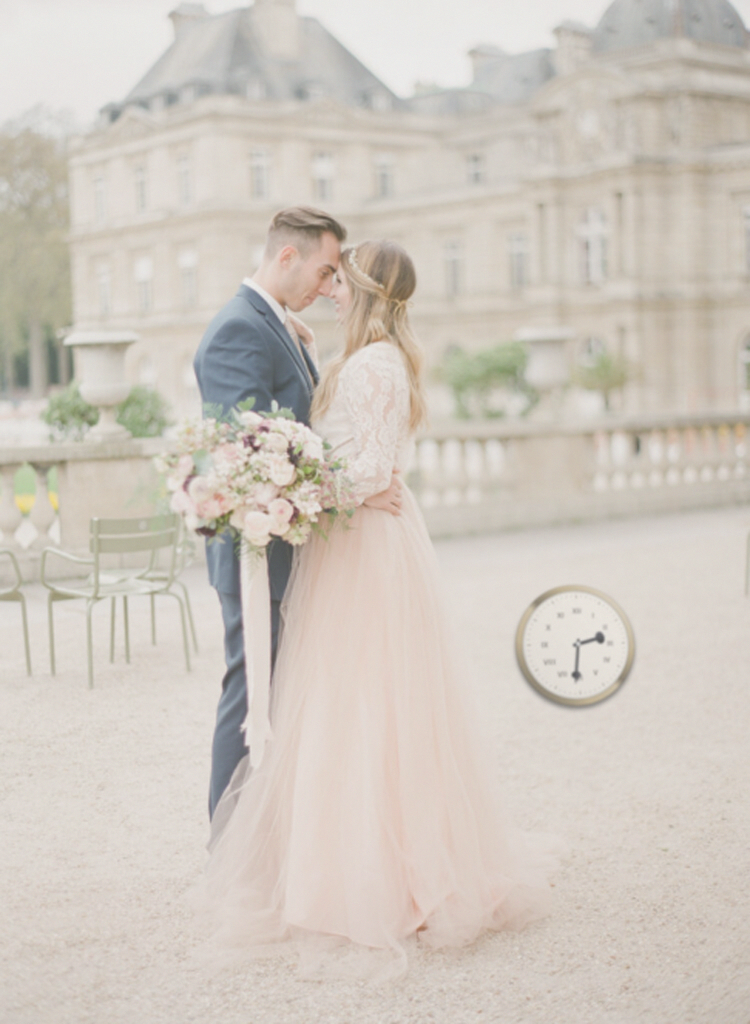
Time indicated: 2:31
